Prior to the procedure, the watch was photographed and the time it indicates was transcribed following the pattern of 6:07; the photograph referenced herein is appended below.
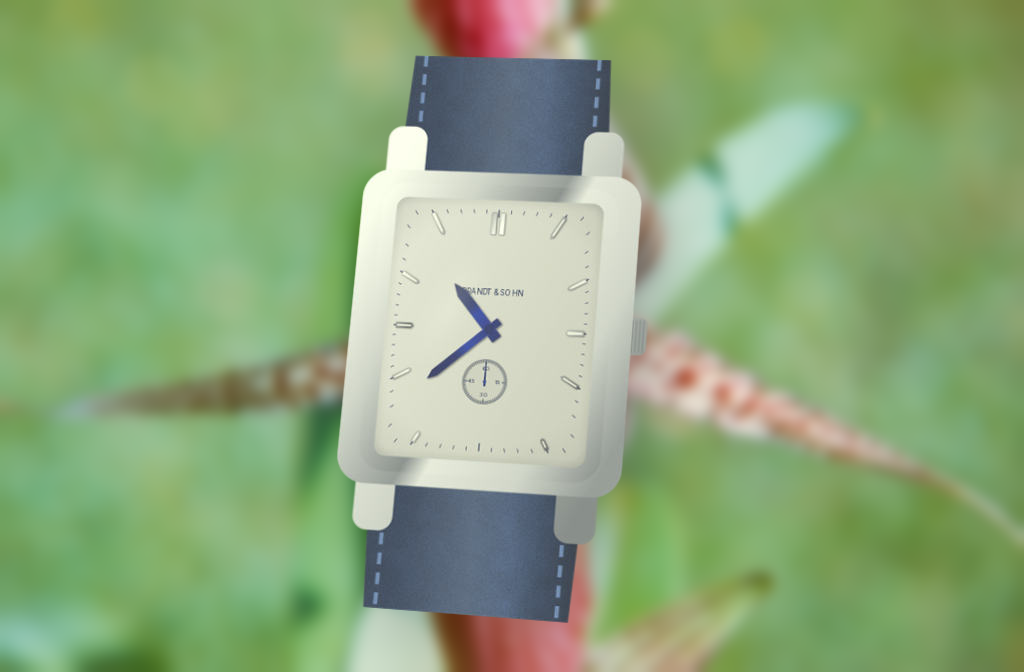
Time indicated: 10:38
